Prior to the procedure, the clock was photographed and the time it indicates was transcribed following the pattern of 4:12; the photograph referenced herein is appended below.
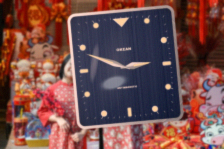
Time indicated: 2:49
